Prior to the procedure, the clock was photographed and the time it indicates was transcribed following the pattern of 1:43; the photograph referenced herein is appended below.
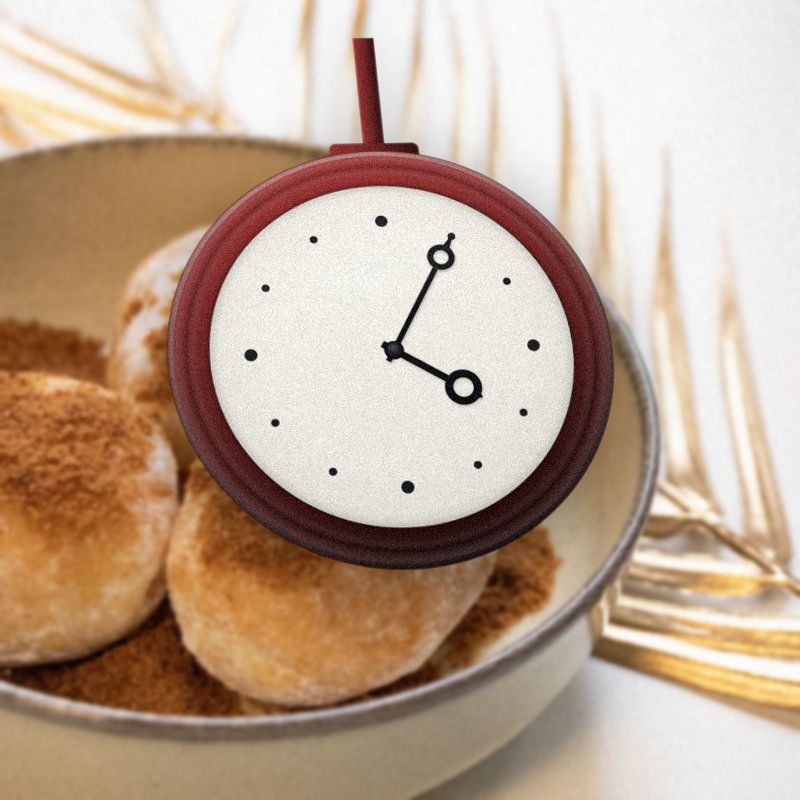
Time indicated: 4:05
